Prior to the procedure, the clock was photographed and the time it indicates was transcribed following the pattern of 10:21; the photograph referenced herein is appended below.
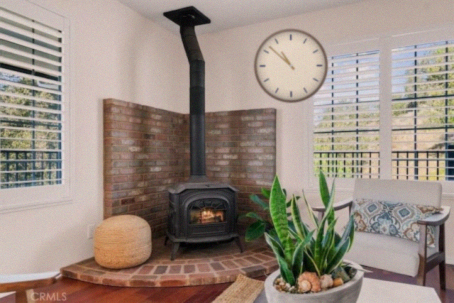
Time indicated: 10:52
